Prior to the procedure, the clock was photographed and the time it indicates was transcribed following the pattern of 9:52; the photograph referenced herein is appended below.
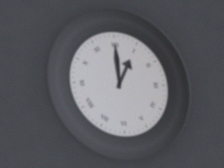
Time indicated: 1:00
